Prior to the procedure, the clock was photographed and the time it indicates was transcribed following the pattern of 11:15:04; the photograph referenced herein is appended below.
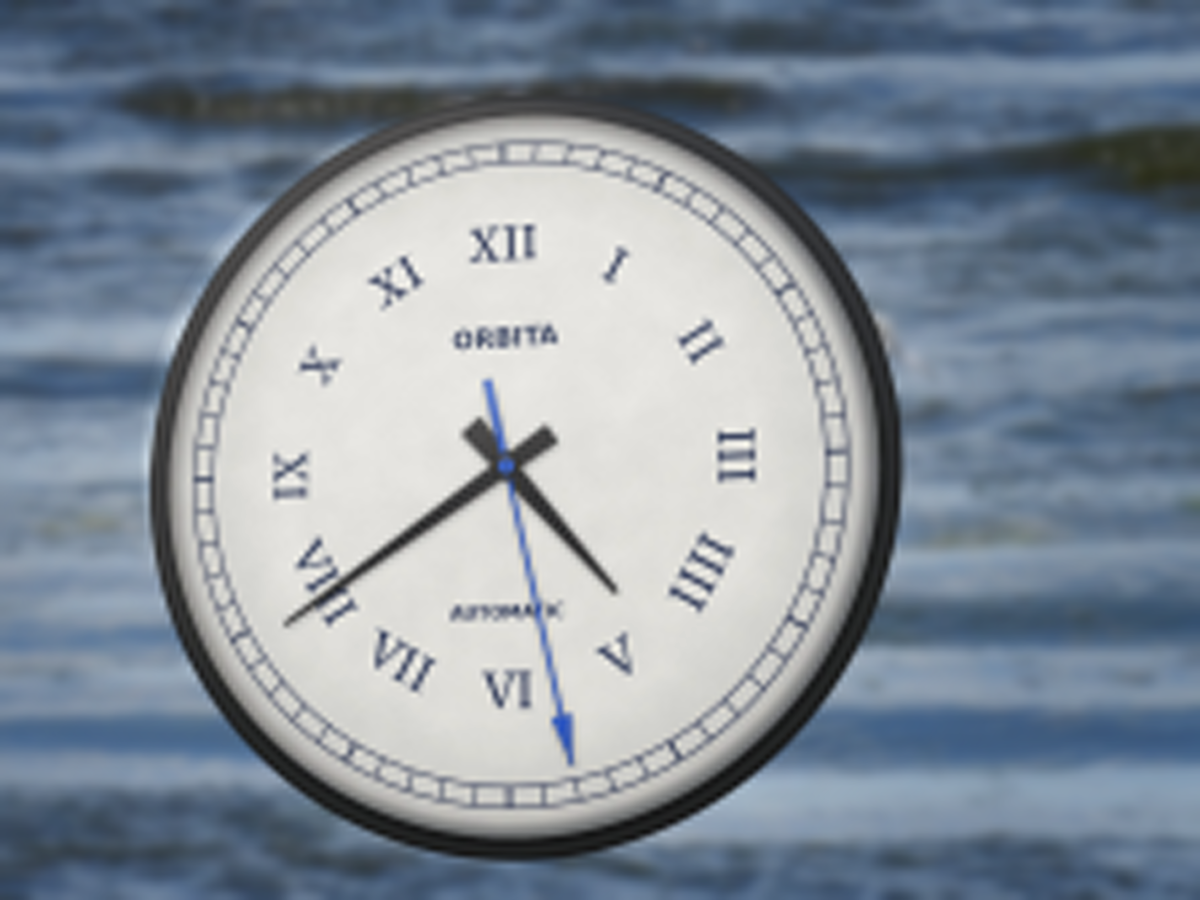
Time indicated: 4:39:28
